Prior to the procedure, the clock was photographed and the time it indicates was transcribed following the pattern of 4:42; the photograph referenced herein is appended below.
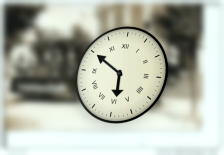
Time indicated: 5:50
